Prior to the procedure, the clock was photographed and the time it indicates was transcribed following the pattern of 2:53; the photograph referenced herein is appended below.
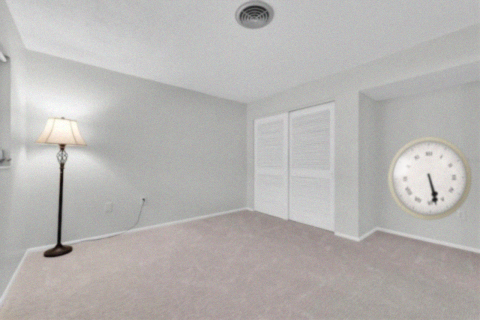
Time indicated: 5:28
